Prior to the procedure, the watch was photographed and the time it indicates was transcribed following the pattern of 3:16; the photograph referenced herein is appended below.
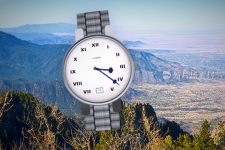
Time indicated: 3:22
